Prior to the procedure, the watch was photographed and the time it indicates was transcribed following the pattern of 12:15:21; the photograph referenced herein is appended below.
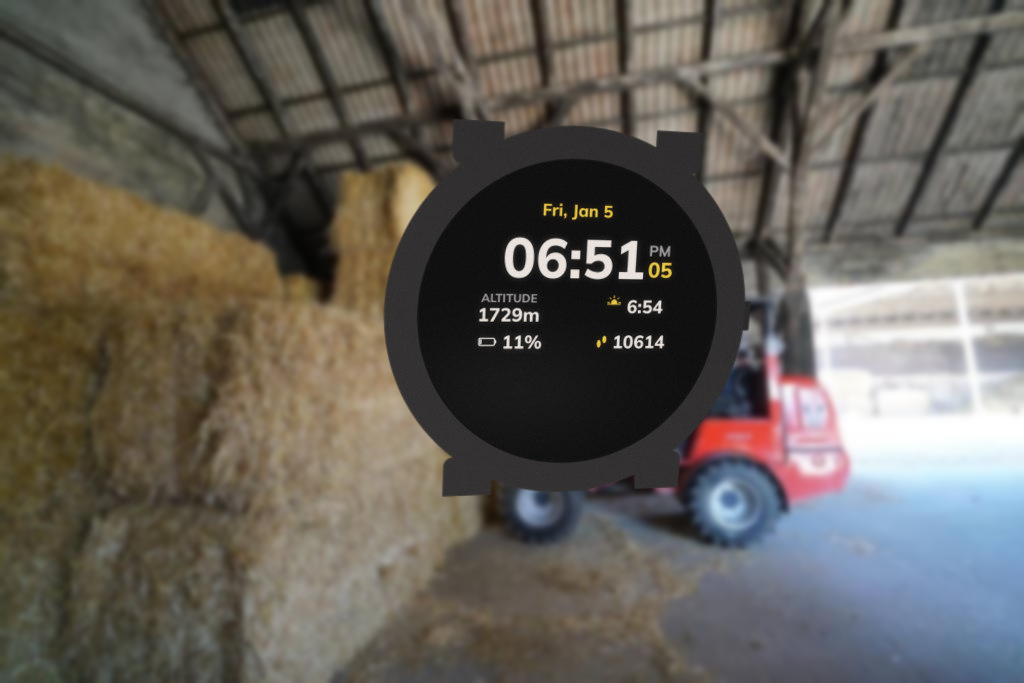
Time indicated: 6:51:05
